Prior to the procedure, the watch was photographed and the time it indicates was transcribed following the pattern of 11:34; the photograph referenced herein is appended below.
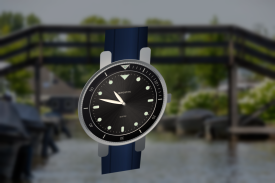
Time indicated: 10:48
